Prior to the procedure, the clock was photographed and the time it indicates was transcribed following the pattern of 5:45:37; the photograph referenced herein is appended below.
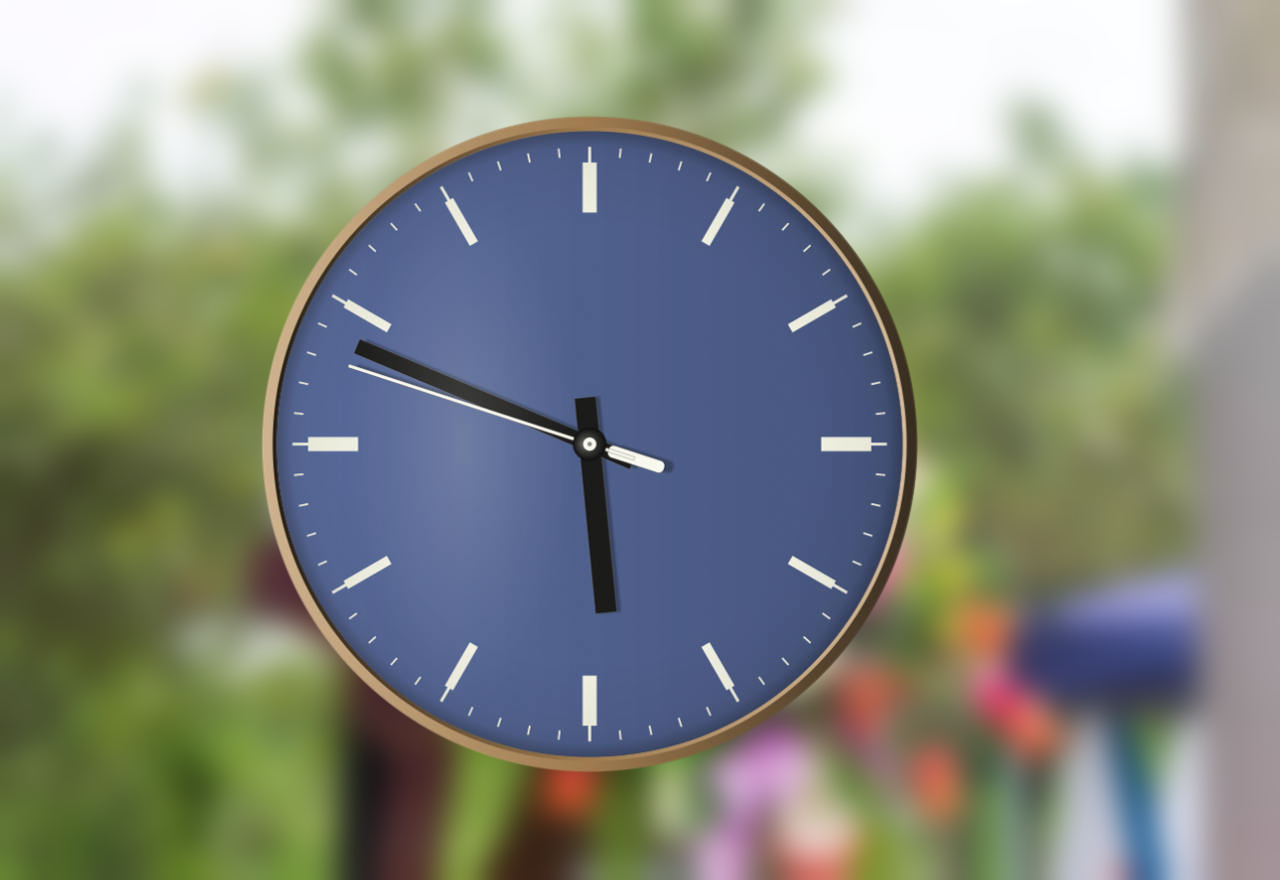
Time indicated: 5:48:48
